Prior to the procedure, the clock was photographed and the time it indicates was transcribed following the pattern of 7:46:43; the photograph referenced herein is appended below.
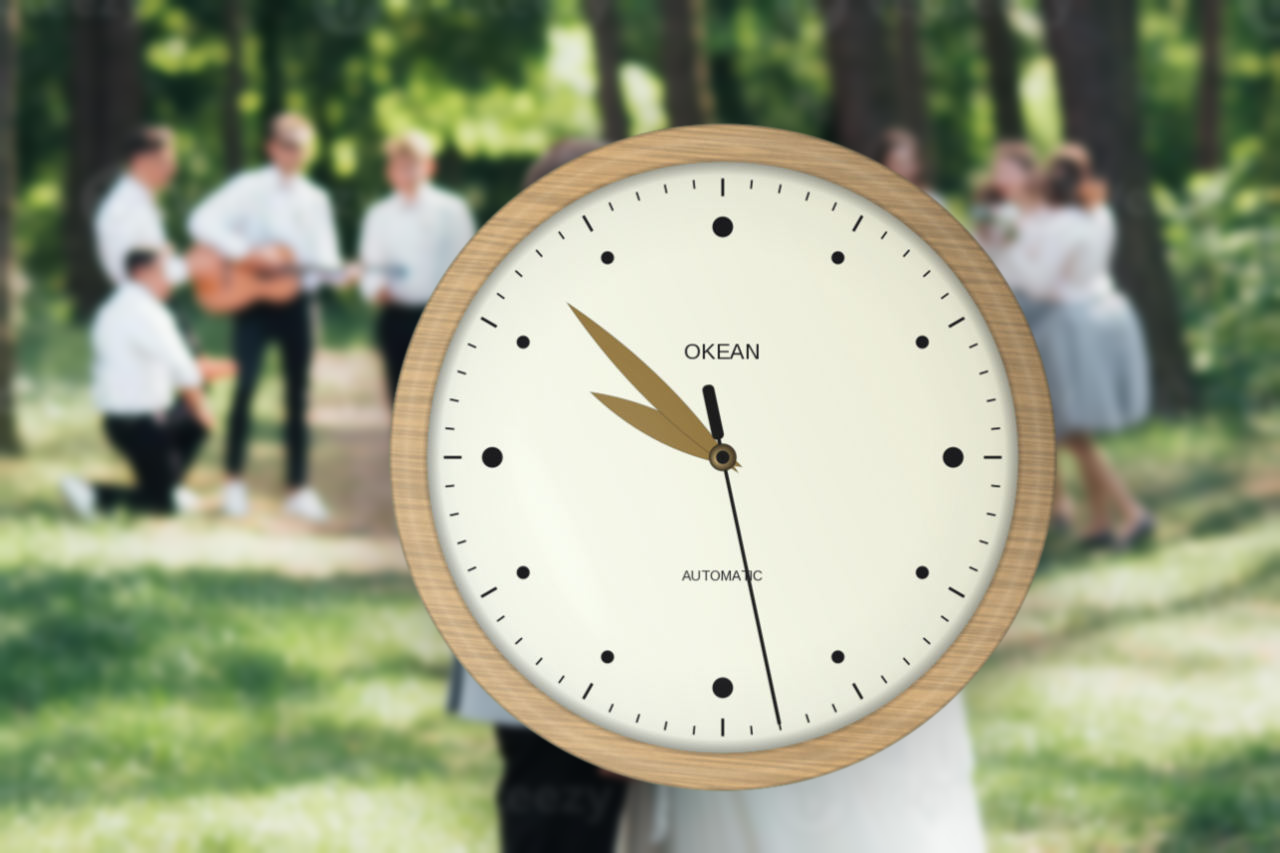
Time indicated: 9:52:28
